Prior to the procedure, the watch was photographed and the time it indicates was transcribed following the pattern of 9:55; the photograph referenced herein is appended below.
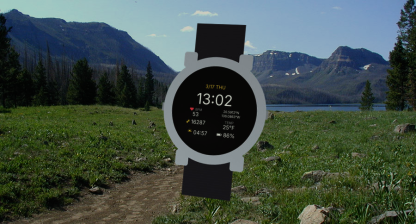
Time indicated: 13:02
